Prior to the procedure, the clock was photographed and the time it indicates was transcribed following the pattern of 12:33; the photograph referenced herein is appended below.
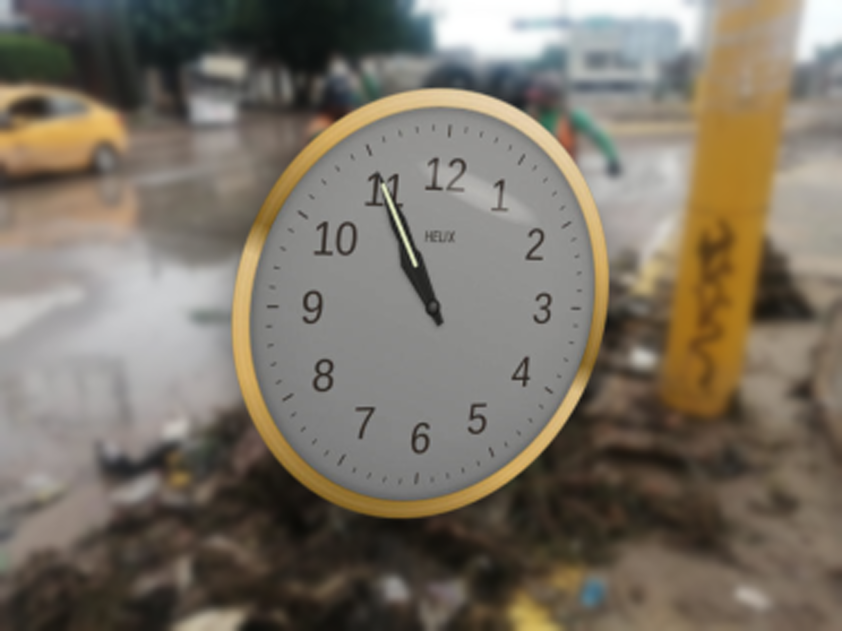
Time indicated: 10:55
